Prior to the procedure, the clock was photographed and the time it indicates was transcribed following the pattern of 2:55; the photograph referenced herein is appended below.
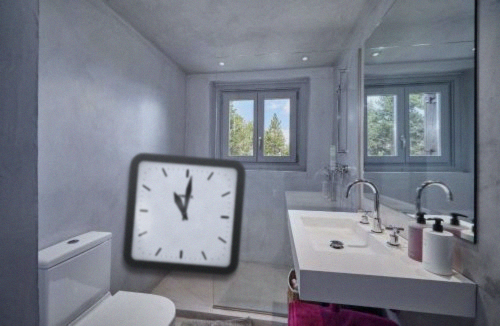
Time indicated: 11:01
